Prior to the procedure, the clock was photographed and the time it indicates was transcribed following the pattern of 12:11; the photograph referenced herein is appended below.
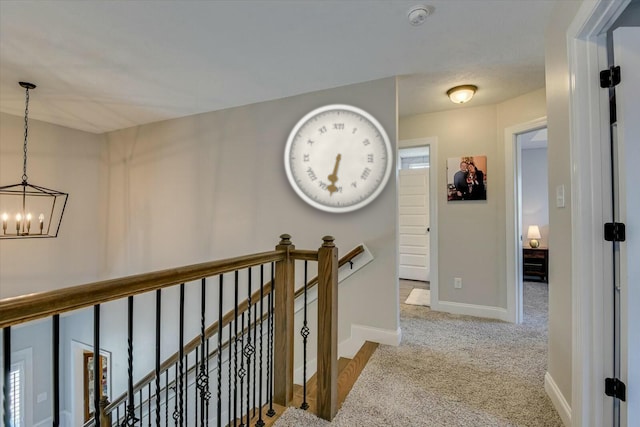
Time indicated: 6:32
